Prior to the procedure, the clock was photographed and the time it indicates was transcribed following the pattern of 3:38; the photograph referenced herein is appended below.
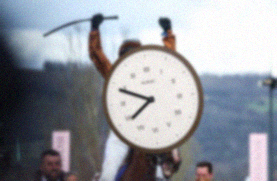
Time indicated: 7:49
